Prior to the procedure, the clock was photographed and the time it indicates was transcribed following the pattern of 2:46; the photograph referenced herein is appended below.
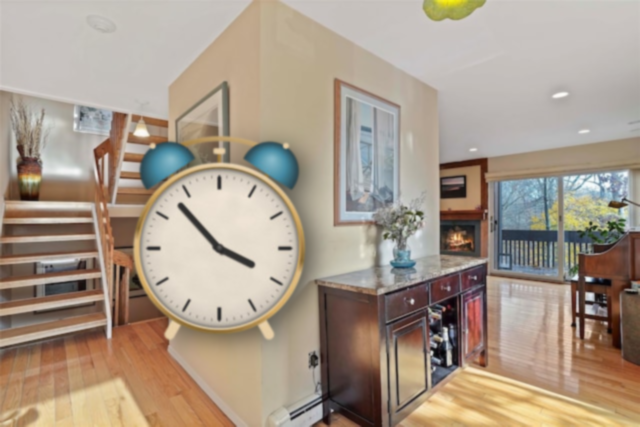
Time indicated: 3:53
